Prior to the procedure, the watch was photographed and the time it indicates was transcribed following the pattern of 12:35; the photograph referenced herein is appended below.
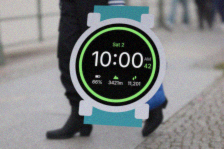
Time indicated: 10:00
